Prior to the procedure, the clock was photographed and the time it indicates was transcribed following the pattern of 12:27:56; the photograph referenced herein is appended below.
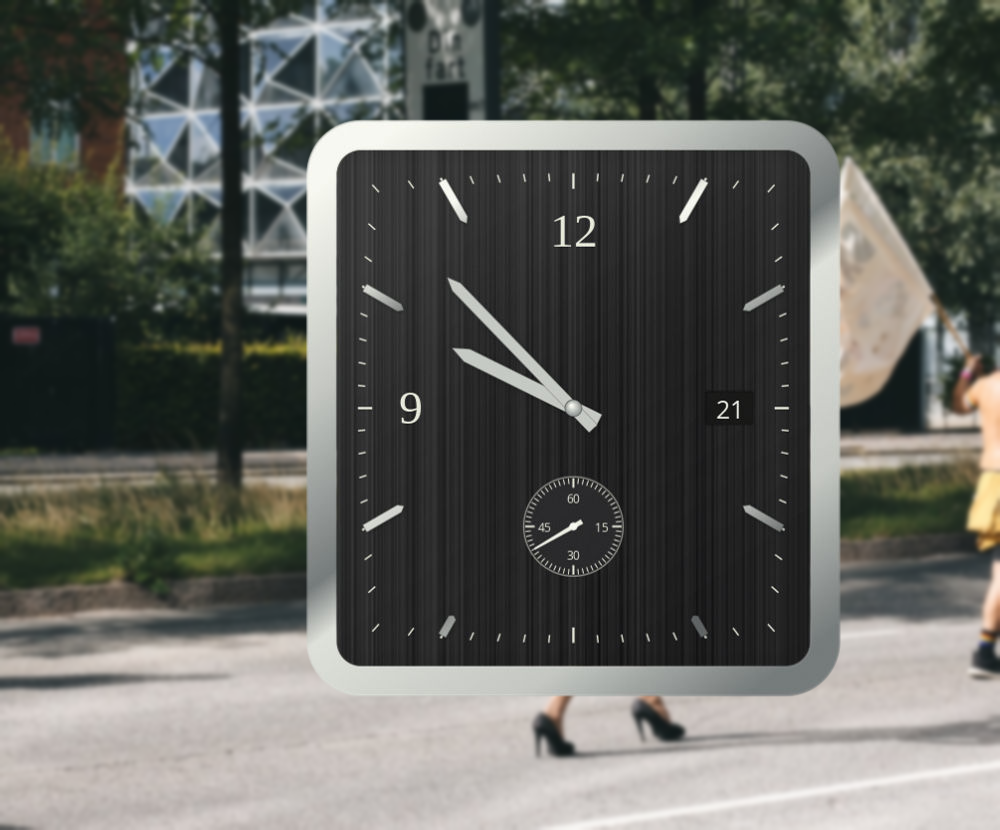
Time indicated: 9:52:40
